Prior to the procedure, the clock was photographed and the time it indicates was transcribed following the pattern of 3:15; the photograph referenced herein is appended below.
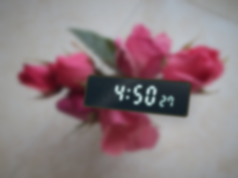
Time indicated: 4:50
